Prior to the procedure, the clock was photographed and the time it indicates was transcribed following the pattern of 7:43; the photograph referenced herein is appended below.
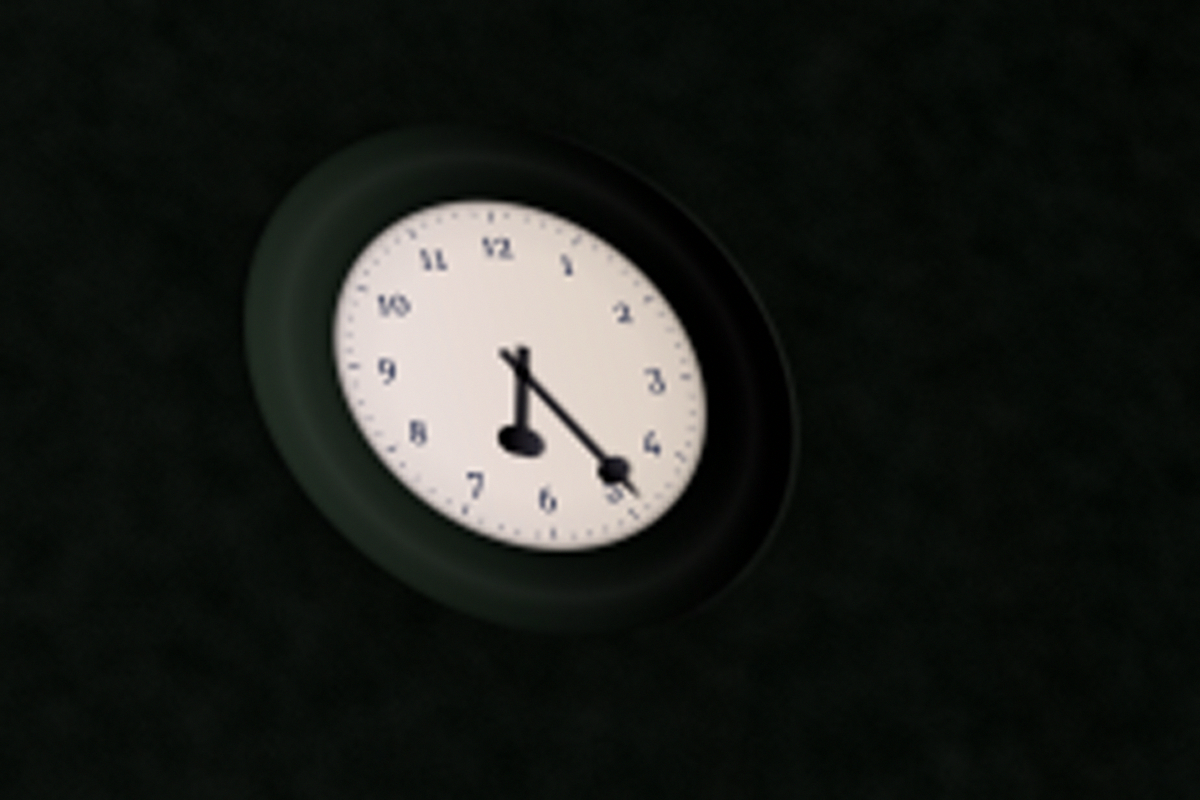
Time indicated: 6:24
